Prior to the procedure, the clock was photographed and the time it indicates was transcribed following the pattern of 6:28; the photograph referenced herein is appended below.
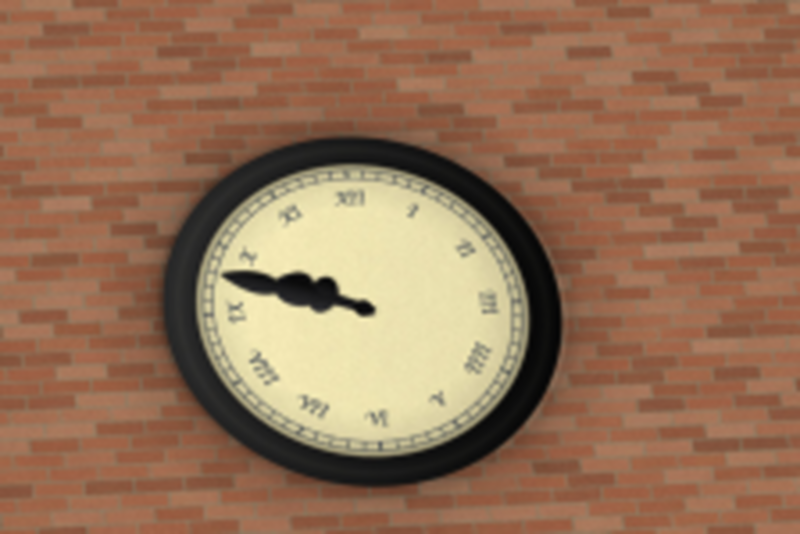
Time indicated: 9:48
